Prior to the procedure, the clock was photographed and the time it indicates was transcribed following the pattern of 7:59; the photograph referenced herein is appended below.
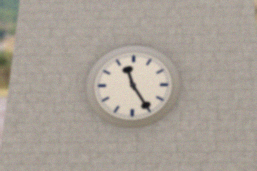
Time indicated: 11:25
